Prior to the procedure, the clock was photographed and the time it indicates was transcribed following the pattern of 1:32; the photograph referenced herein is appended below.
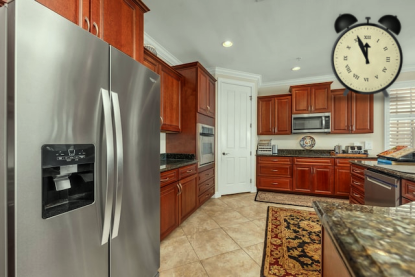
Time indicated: 11:56
